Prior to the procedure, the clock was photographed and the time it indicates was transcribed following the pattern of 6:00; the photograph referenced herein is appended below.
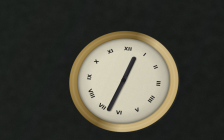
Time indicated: 12:33
